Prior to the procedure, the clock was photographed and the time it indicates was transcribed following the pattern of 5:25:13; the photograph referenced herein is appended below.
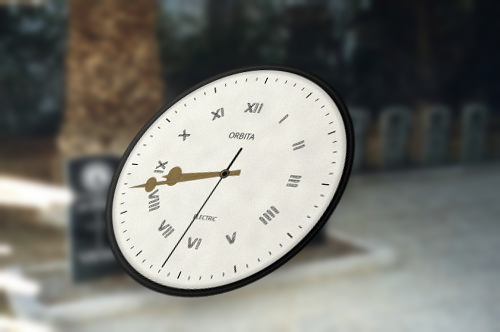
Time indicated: 8:42:32
